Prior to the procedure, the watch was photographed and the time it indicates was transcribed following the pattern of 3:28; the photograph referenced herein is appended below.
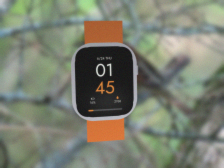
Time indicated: 1:45
